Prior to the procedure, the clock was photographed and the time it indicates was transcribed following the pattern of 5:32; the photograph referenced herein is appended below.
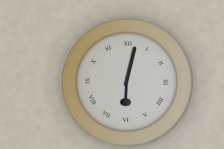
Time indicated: 6:02
